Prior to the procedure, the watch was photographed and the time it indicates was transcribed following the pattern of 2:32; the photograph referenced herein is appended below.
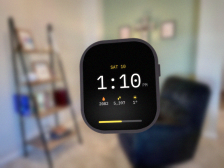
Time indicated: 1:10
